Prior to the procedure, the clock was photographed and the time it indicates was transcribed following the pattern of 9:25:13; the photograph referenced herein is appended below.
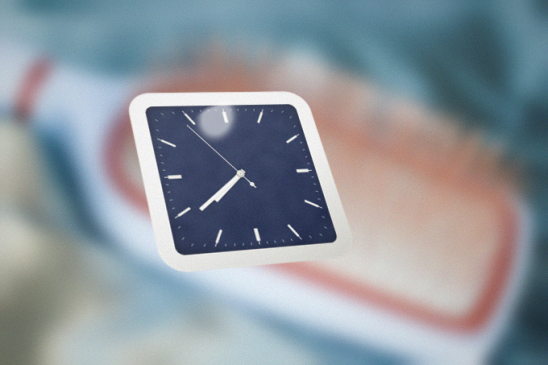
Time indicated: 7:38:54
